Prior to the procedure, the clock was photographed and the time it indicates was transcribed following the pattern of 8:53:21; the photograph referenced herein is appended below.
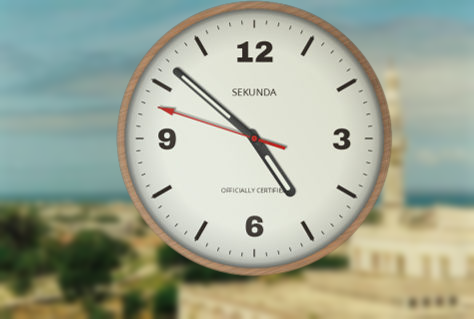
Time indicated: 4:51:48
